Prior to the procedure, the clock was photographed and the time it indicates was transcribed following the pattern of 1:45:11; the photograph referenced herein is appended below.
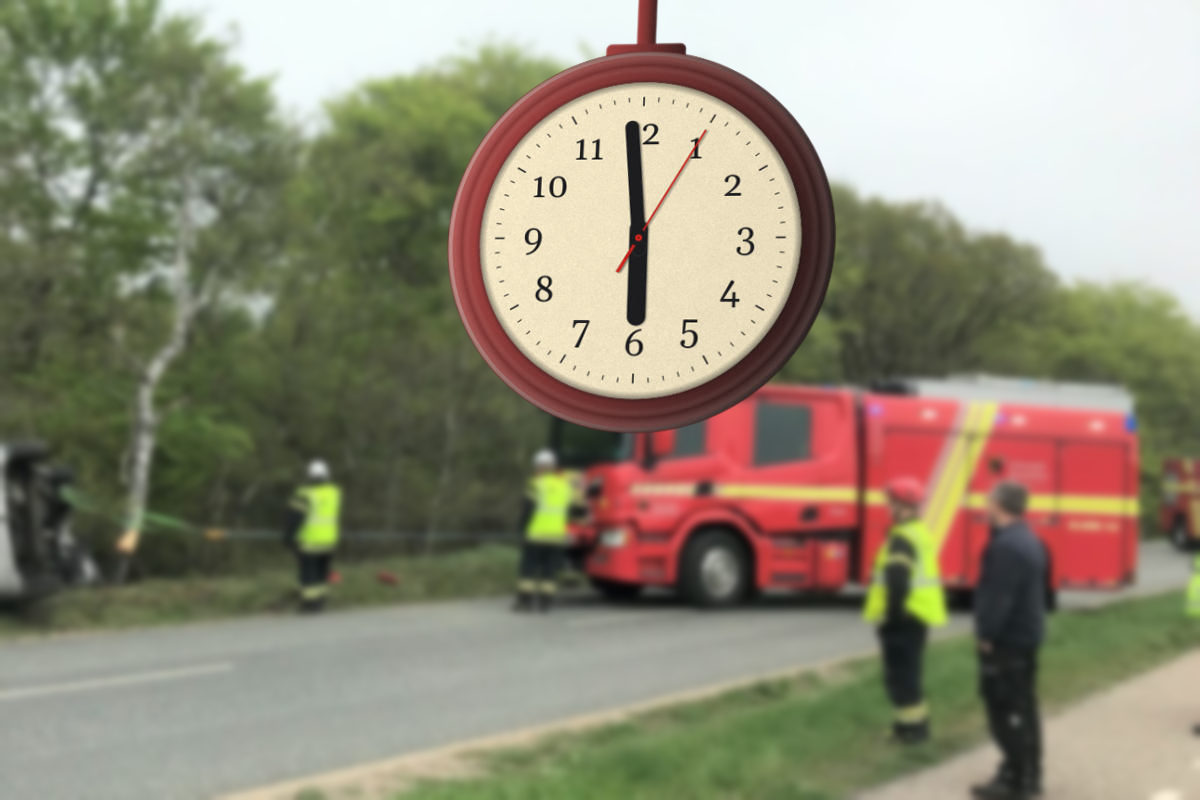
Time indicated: 5:59:05
